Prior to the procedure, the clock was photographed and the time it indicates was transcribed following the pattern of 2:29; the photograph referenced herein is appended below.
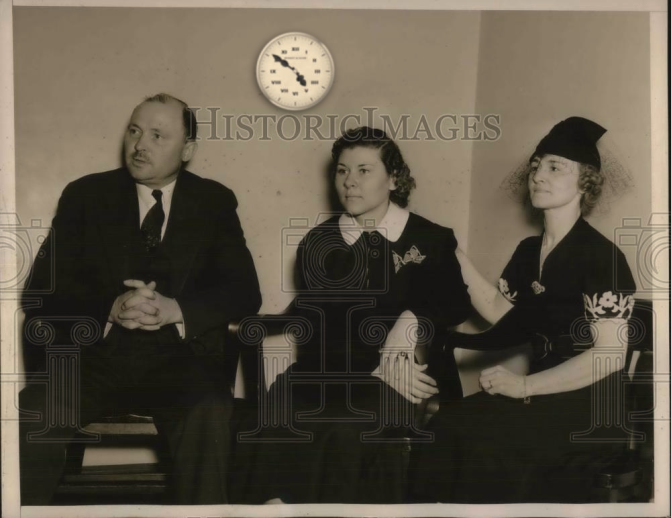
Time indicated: 4:51
